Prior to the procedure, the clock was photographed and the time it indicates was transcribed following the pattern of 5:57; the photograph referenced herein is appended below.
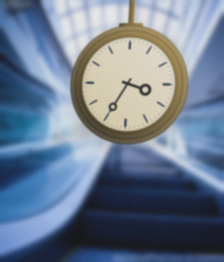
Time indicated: 3:35
